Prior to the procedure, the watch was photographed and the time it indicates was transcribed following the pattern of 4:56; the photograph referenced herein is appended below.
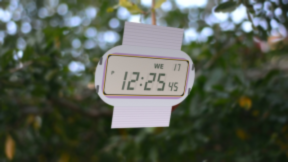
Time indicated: 12:25
